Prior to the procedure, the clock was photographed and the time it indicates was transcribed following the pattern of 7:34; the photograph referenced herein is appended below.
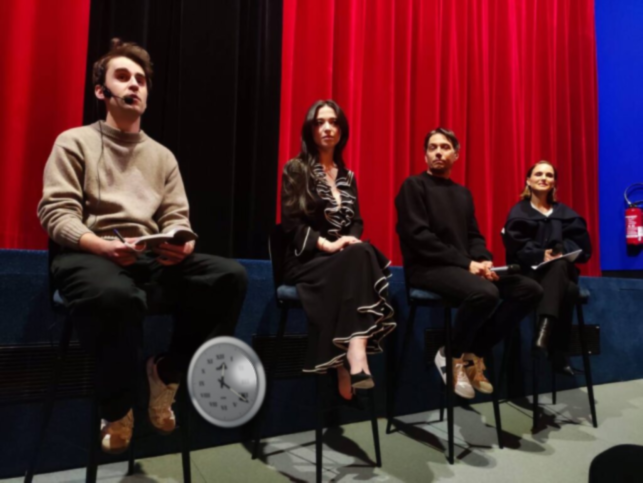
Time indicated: 12:21
